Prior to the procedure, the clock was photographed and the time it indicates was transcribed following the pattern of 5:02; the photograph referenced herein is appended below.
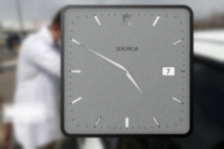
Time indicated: 4:50
